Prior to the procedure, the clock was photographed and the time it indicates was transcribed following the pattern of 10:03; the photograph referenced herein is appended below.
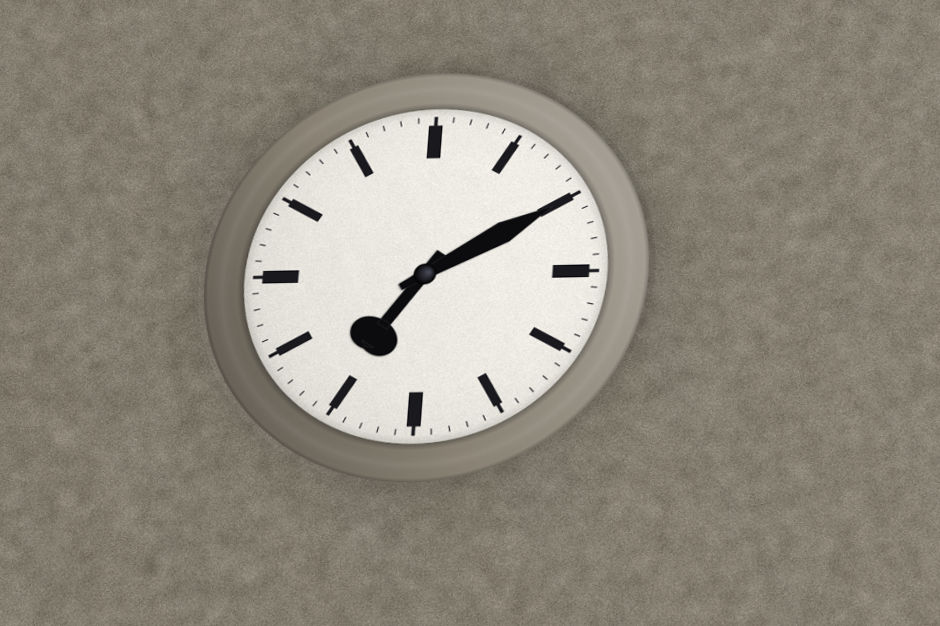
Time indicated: 7:10
